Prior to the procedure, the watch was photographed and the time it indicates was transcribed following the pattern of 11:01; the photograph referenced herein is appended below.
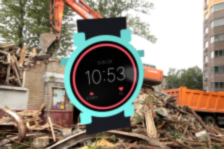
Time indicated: 10:53
